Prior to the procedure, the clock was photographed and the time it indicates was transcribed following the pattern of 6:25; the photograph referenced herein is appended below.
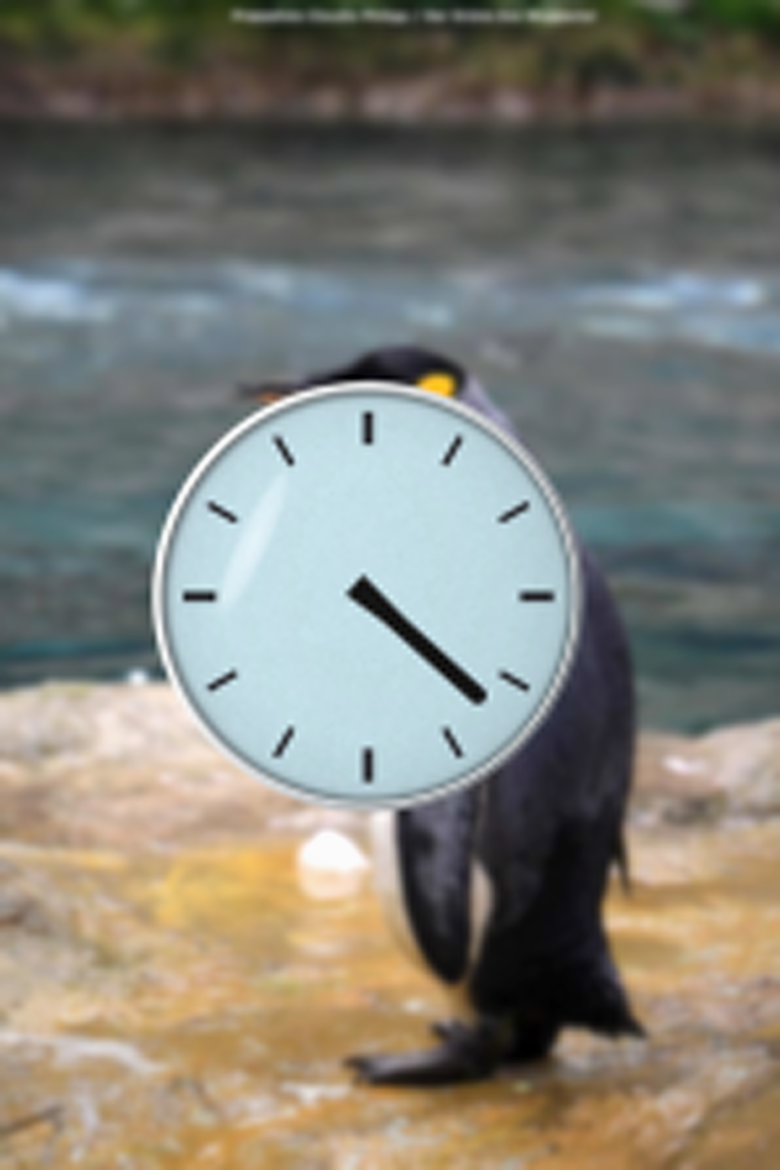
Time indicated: 4:22
